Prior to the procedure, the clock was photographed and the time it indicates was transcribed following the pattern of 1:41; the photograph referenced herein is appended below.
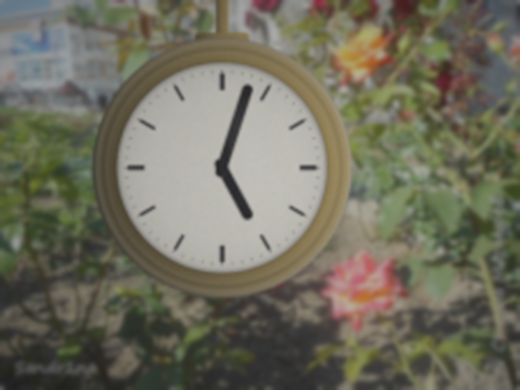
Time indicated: 5:03
